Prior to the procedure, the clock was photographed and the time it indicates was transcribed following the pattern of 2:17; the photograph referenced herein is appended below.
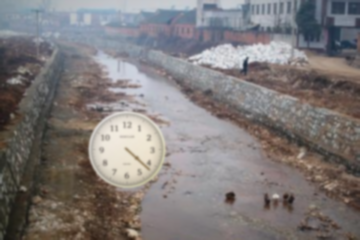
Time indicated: 4:22
